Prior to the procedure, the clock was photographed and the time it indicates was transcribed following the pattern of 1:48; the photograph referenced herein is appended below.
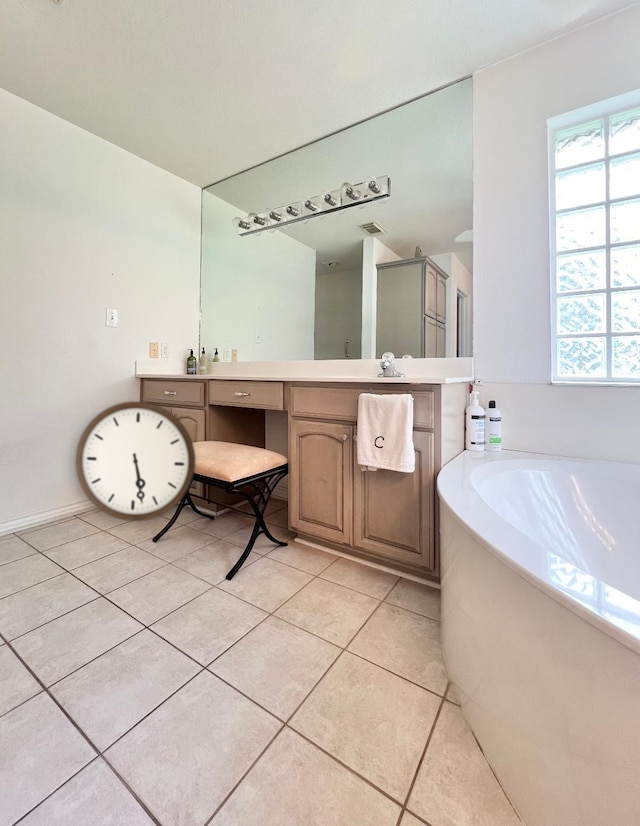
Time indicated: 5:28
